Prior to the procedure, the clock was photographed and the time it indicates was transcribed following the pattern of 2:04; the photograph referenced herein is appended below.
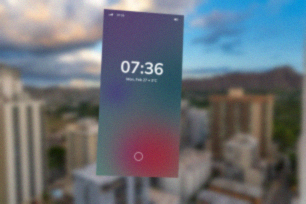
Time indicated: 7:36
